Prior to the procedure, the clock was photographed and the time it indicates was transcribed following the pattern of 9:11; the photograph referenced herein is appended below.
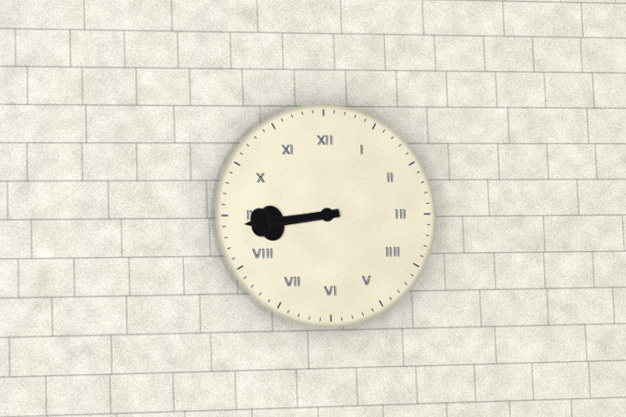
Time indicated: 8:44
